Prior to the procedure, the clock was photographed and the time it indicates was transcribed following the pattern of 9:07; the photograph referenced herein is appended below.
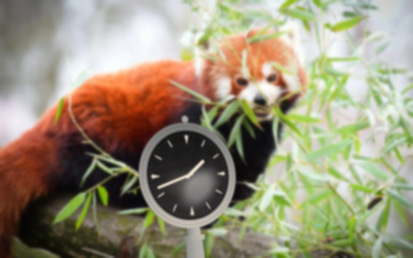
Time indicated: 1:42
